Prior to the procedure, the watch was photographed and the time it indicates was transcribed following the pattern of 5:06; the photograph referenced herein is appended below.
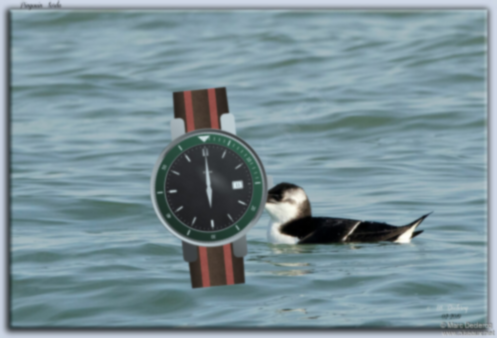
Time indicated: 6:00
